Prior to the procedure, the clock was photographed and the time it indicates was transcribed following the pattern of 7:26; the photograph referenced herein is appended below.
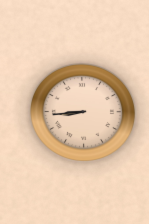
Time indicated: 8:44
